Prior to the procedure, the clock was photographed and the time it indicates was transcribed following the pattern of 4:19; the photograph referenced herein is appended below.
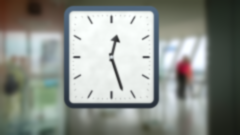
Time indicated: 12:27
